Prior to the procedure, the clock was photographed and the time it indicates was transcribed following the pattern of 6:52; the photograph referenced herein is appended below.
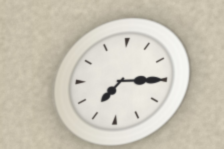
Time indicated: 7:15
